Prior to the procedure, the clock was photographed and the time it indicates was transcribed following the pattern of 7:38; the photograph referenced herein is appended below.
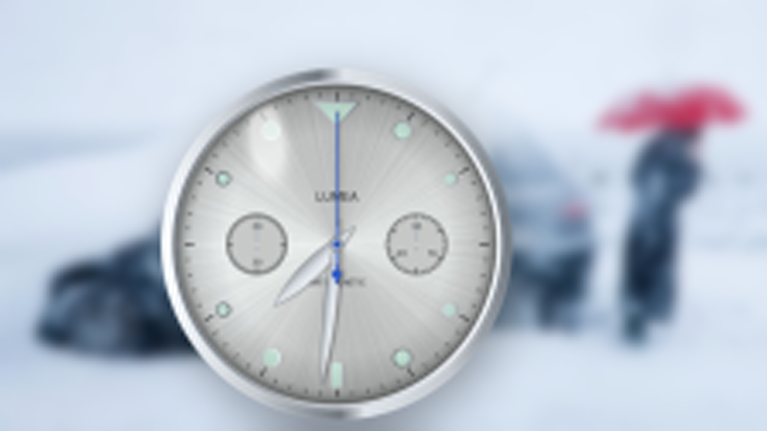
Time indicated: 7:31
